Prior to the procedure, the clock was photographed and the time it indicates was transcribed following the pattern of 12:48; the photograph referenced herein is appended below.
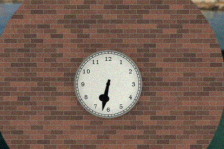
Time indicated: 6:32
